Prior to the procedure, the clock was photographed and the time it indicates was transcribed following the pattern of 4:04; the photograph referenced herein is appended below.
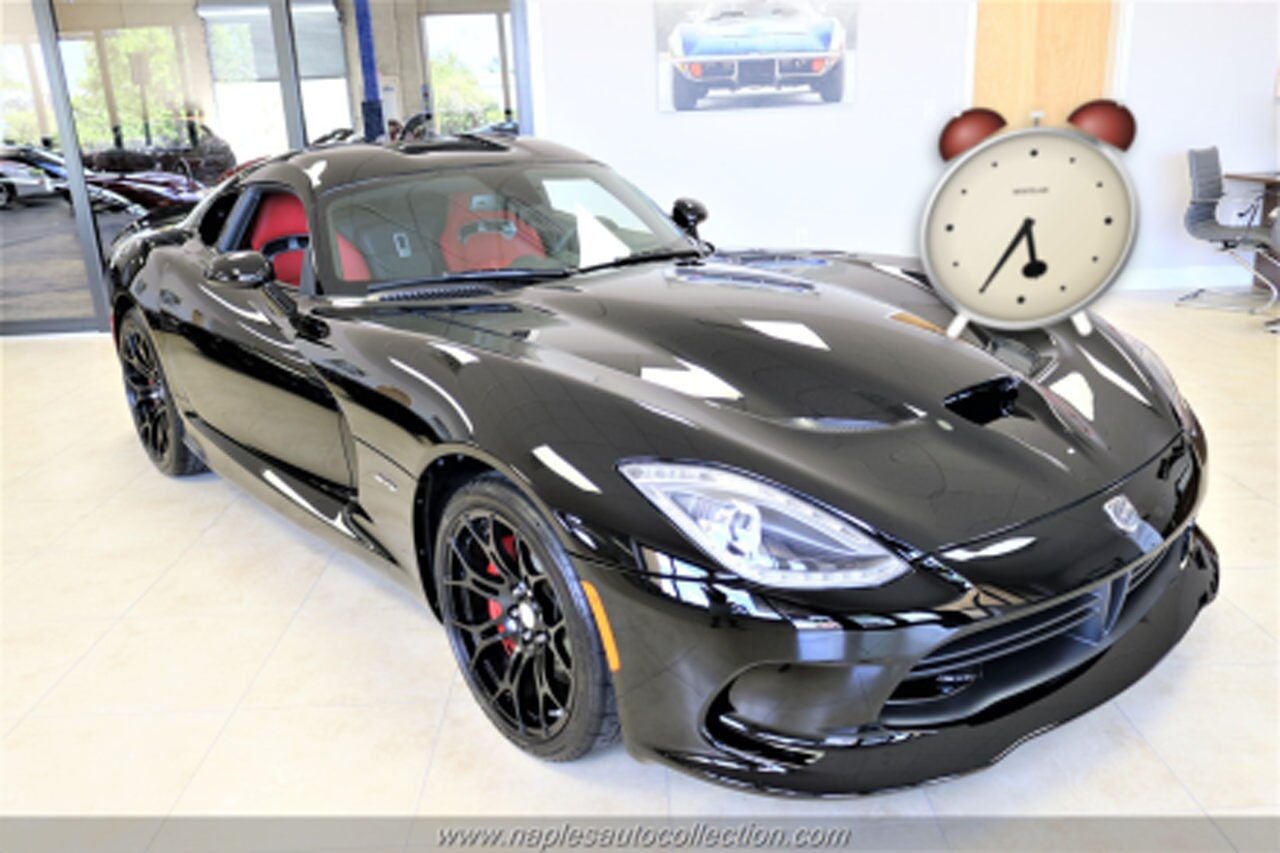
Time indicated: 5:35
